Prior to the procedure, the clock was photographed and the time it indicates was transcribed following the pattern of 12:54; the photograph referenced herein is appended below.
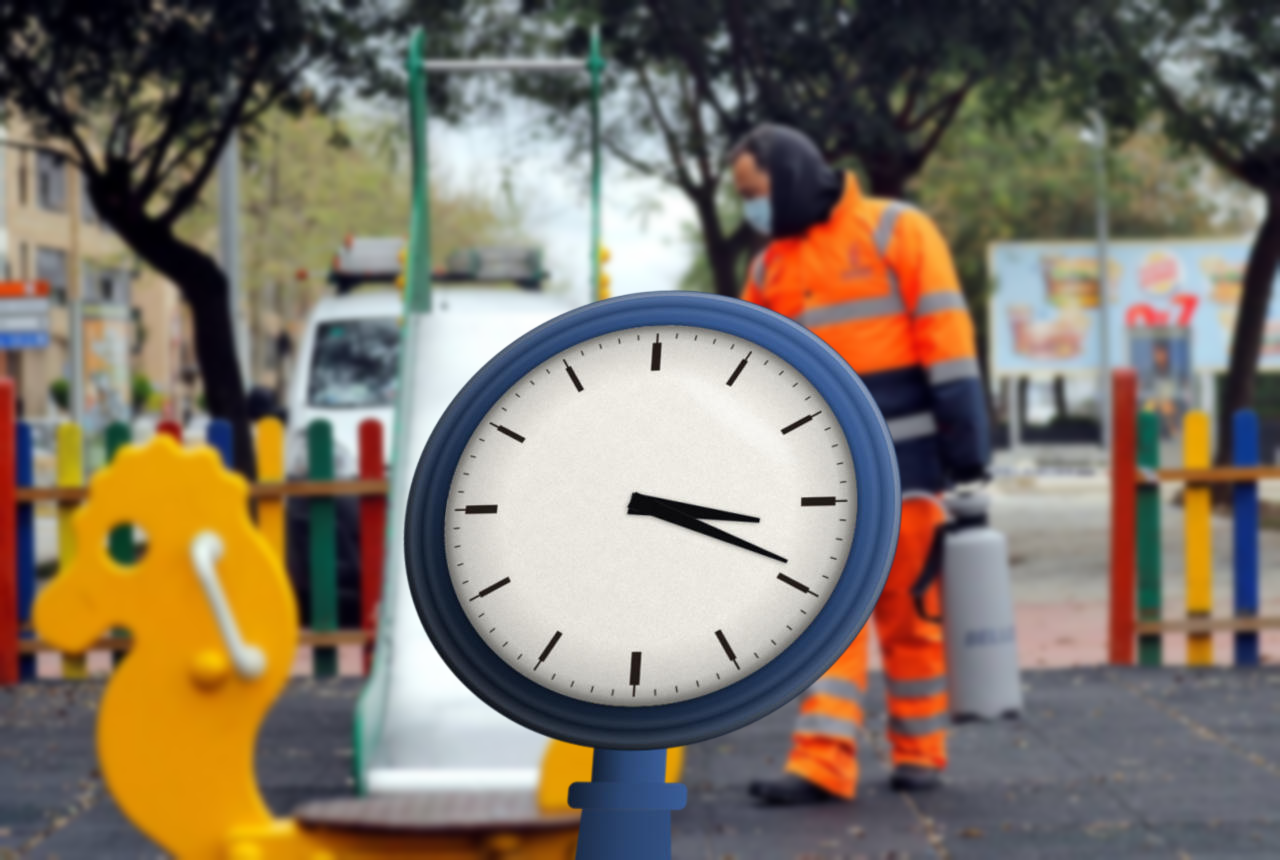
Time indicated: 3:19
